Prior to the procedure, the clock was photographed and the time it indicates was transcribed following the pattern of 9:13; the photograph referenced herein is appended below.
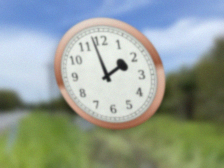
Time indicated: 1:58
